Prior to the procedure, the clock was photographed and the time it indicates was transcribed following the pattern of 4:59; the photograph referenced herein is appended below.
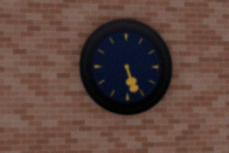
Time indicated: 5:27
